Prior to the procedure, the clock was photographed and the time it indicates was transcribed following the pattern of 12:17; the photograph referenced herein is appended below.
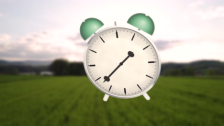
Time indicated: 1:38
